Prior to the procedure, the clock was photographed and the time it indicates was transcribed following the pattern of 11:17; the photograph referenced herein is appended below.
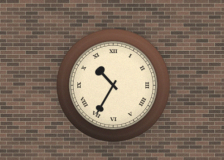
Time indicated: 10:35
